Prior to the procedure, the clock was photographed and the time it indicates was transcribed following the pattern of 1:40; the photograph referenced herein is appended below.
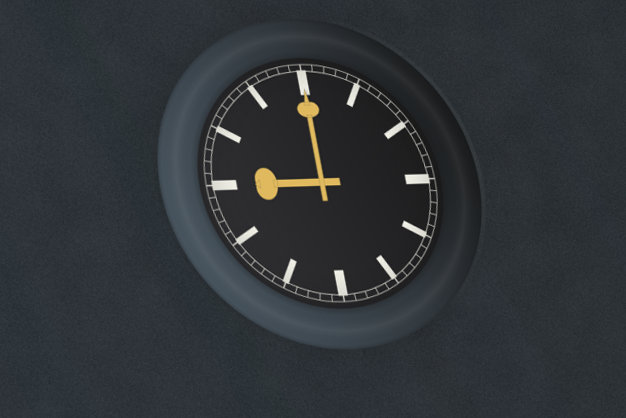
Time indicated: 9:00
